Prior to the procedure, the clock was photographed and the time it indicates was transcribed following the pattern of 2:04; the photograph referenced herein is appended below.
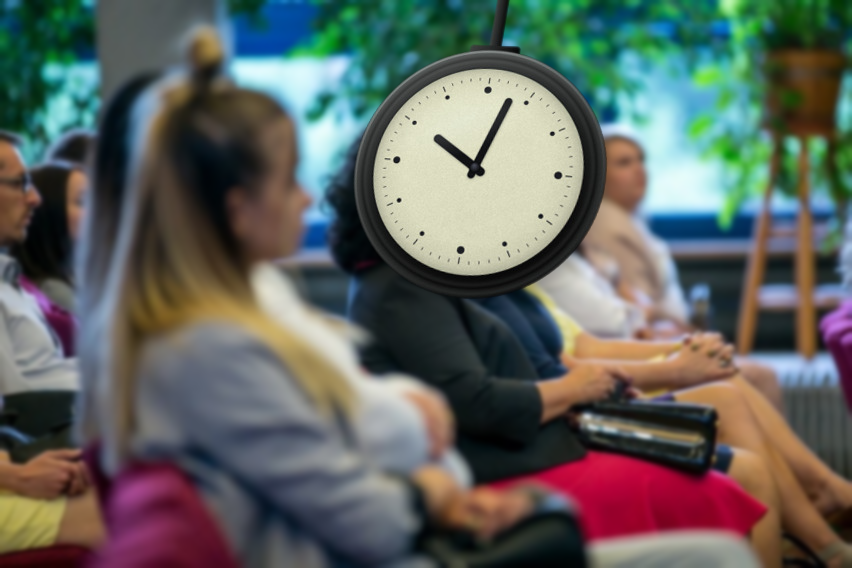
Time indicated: 10:03
